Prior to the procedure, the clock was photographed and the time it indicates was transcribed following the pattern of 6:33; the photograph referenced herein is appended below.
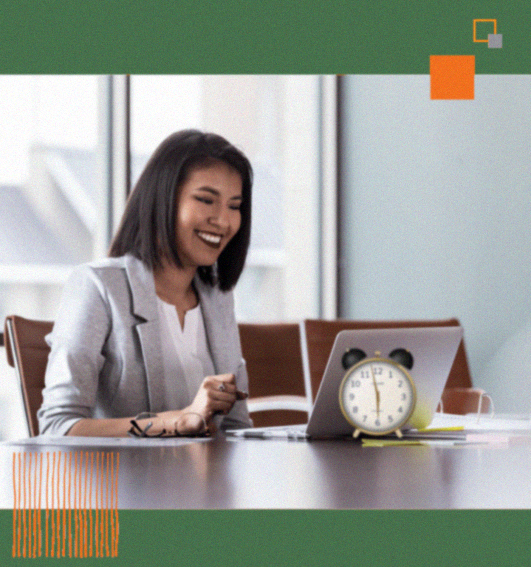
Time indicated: 5:58
